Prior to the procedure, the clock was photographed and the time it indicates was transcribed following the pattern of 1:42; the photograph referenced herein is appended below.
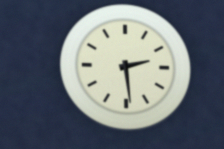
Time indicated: 2:29
